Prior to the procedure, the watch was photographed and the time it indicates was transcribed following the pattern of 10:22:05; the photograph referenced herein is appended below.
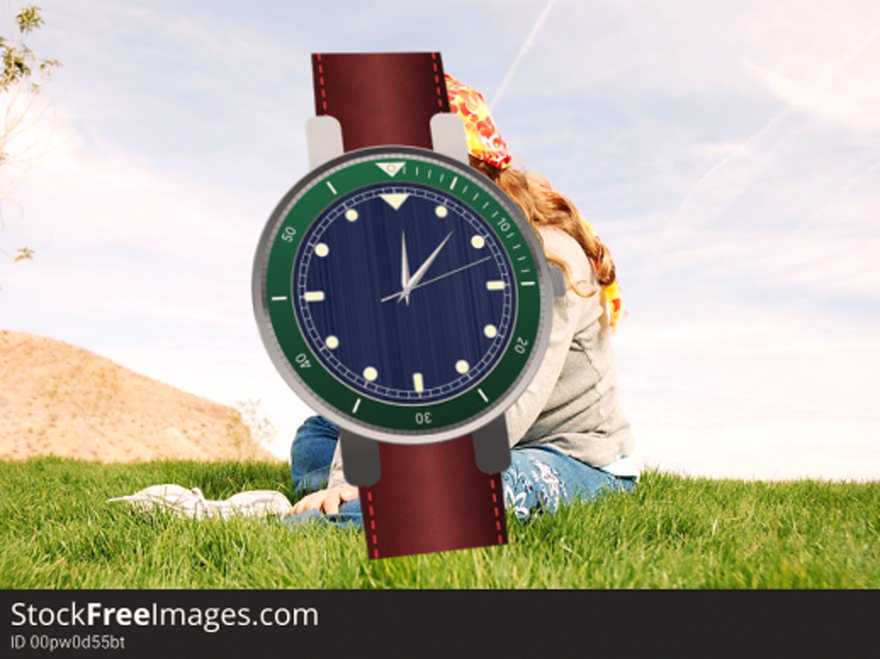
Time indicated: 12:07:12
